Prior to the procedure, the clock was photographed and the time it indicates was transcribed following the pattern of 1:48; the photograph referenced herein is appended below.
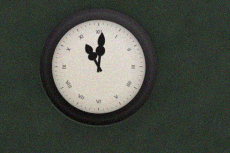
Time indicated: 11:01
